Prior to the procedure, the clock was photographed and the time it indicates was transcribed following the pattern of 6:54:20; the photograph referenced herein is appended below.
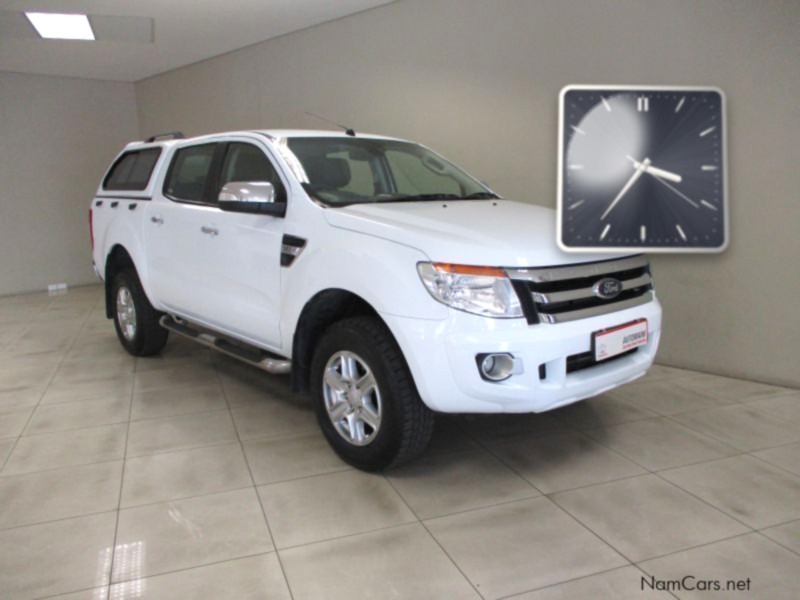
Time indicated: 3:36:21
